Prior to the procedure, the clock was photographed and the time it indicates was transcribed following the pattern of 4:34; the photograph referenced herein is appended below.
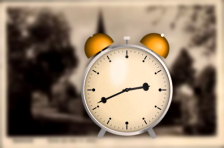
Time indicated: 2:41
